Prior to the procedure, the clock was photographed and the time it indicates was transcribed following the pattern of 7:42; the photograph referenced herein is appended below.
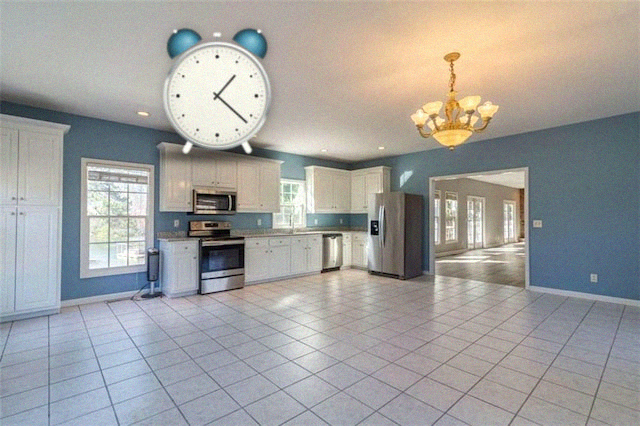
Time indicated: 1:22
